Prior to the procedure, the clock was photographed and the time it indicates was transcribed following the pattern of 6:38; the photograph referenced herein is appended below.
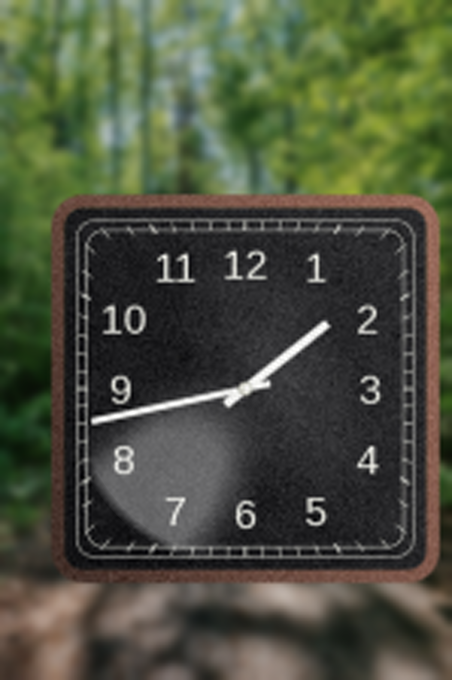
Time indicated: 1:43
